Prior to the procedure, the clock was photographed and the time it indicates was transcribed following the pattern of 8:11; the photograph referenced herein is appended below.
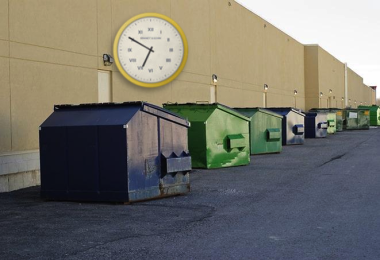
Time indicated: 6:50
